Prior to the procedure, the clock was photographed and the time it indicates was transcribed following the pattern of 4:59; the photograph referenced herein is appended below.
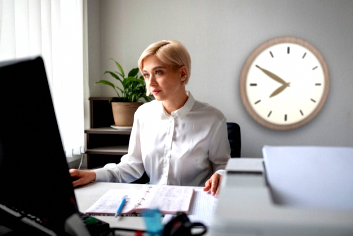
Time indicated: 7:50
